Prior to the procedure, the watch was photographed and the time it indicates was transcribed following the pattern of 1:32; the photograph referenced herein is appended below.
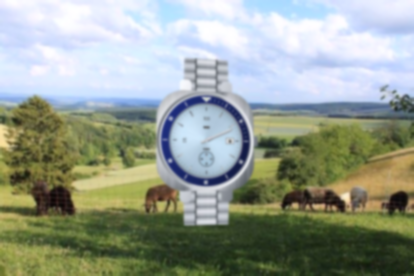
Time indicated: 2:11
